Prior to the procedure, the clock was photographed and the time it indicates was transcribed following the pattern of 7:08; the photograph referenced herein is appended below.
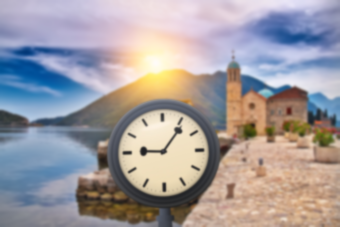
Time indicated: 9:06
